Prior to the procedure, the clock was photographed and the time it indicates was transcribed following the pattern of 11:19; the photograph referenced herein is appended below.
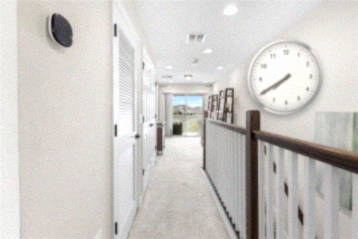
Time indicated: 7:40
